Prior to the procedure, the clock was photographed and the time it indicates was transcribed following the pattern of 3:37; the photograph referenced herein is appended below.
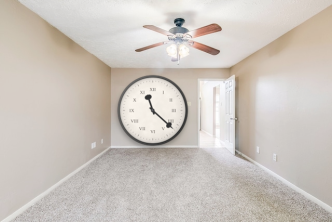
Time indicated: 11:22
